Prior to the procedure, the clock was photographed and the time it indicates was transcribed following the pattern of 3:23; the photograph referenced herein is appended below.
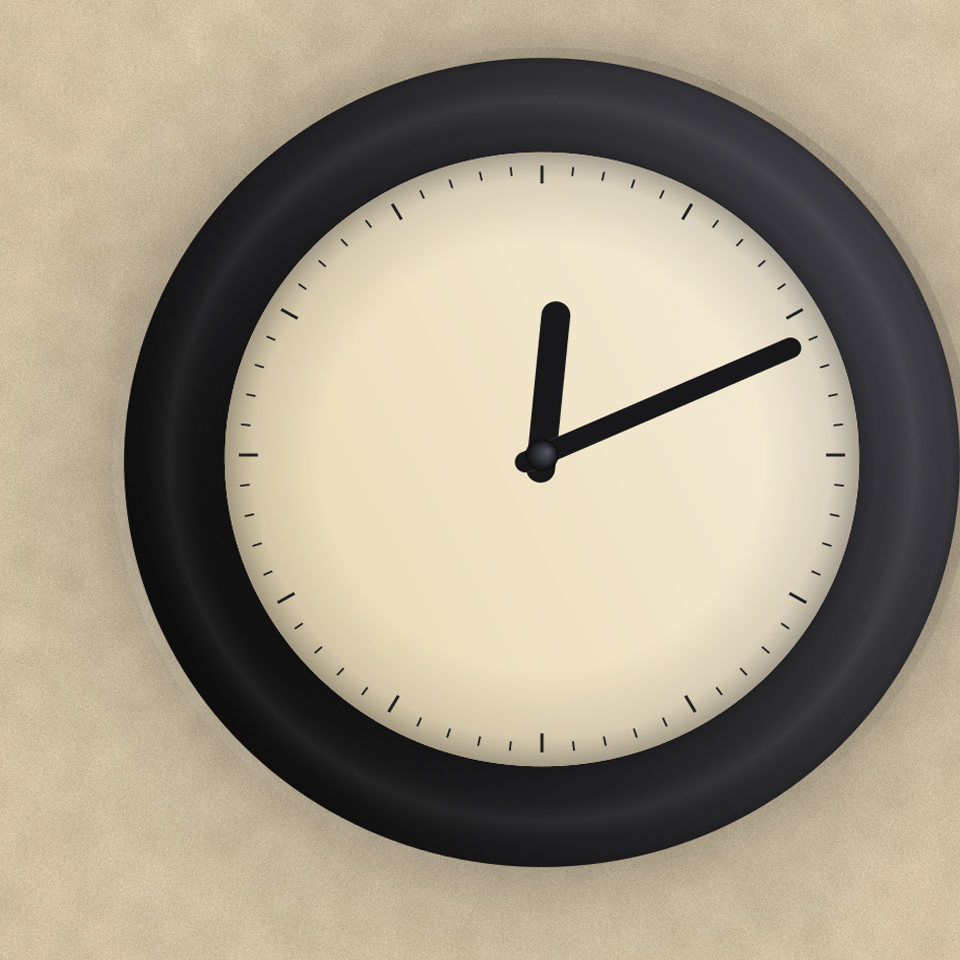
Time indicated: 12:11
